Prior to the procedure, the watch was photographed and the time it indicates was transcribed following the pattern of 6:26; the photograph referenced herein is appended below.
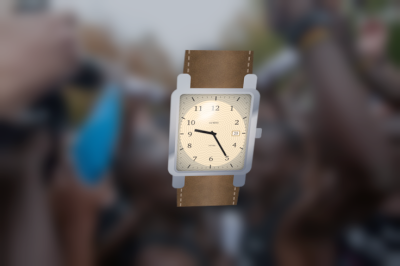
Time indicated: 9:25
